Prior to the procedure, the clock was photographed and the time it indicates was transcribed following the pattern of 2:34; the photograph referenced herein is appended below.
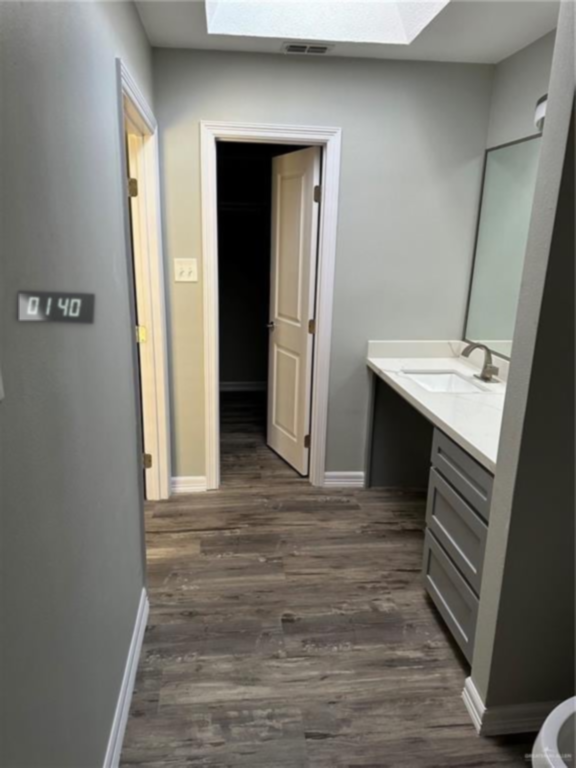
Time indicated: 1:40
